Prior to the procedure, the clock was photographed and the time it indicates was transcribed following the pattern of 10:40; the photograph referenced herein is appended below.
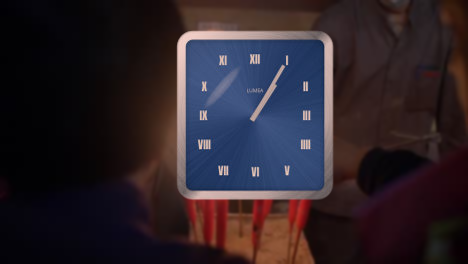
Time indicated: 1:05
